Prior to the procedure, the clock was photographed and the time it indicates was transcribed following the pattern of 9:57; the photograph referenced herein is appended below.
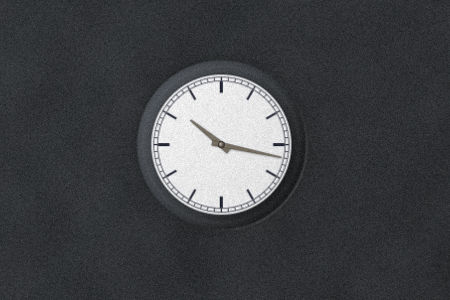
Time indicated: 10:17
